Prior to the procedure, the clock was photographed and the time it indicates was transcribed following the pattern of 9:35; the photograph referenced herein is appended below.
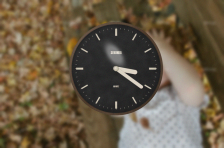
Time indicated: 3:21
